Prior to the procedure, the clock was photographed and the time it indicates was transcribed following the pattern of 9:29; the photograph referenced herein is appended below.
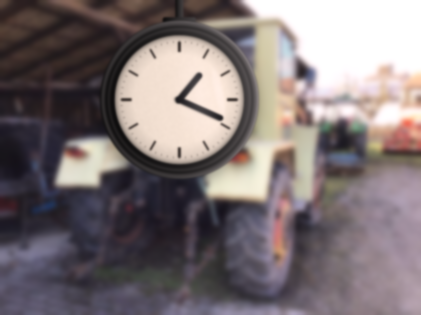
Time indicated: 1:19
